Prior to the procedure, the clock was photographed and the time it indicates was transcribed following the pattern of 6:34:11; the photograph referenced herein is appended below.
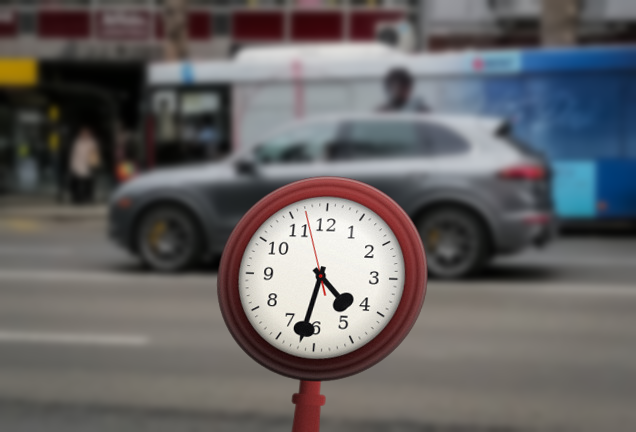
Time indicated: 4:31:57
